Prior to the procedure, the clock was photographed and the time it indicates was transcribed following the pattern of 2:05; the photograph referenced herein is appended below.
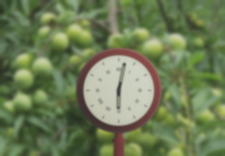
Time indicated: 6:02
